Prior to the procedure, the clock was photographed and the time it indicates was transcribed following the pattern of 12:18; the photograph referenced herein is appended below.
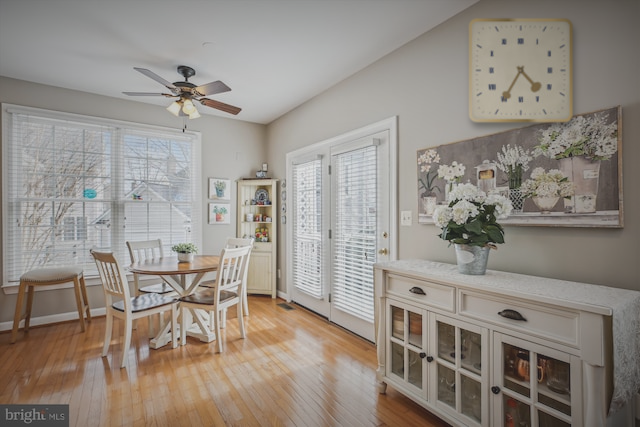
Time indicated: 4:35
